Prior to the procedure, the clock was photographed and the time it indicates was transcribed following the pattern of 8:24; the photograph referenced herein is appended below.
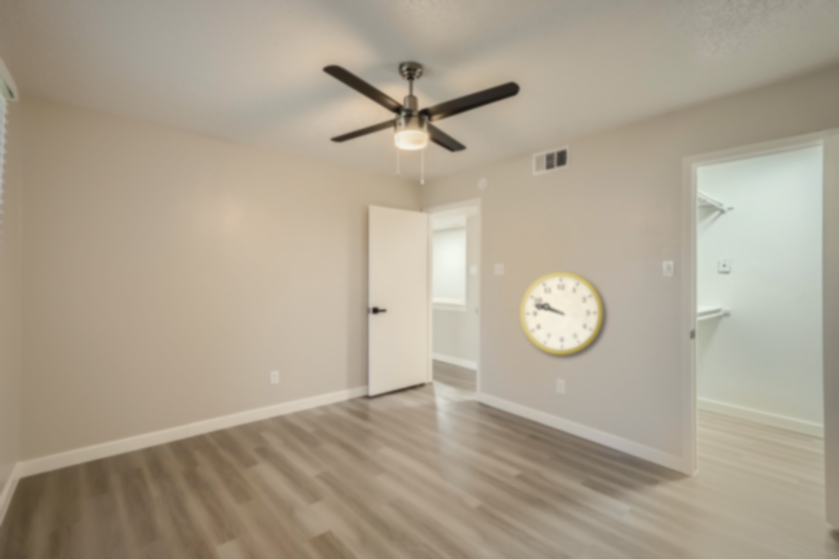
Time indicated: 9:48
